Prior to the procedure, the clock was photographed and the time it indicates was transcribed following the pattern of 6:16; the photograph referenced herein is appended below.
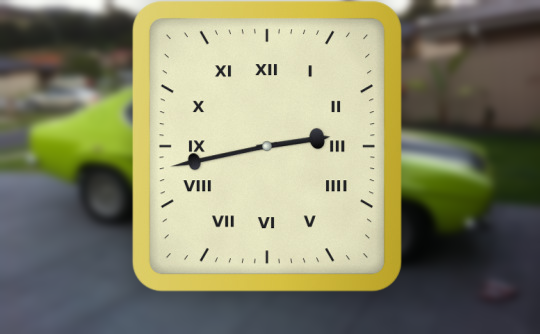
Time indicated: 2:43
